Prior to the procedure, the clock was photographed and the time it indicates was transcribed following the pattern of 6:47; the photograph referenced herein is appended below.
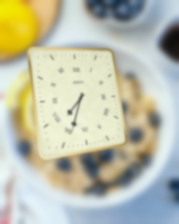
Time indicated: 7:34
